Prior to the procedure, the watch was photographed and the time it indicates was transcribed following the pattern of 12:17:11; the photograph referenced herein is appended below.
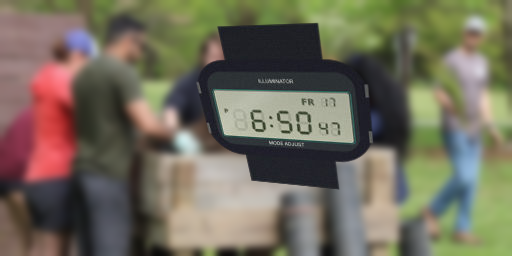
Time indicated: 6:50:47
